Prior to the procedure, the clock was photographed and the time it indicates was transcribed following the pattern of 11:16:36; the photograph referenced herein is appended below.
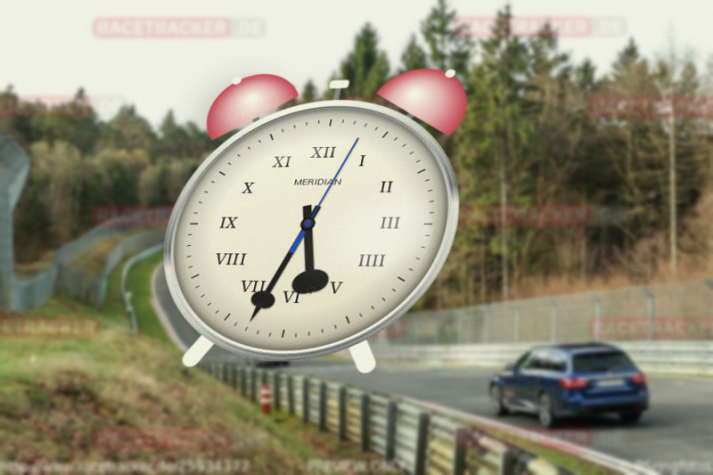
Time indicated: 5:33:03
